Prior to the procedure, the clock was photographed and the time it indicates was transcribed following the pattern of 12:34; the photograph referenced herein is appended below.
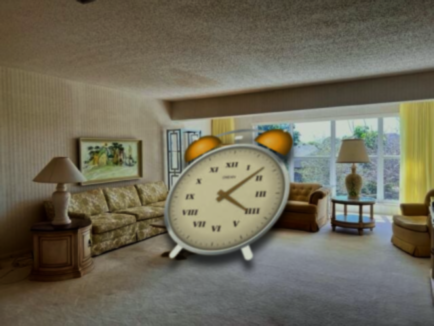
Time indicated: 4:08
